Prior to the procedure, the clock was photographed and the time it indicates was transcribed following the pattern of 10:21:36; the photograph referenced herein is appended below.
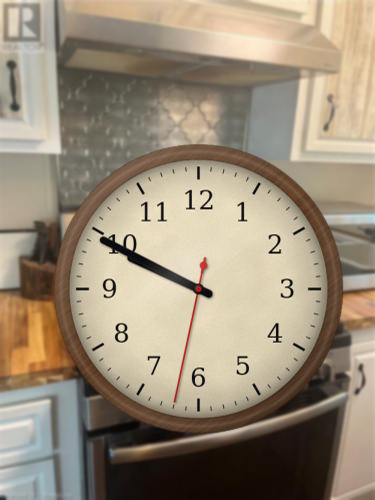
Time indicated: 9:49:32
